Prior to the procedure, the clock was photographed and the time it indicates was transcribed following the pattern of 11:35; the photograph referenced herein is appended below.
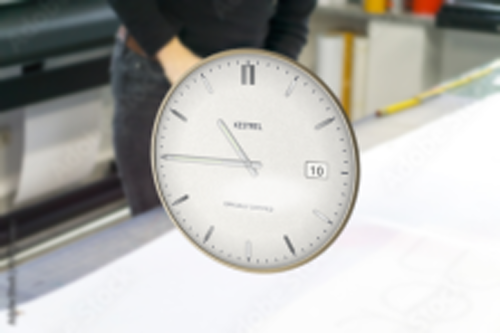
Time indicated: 10:45
